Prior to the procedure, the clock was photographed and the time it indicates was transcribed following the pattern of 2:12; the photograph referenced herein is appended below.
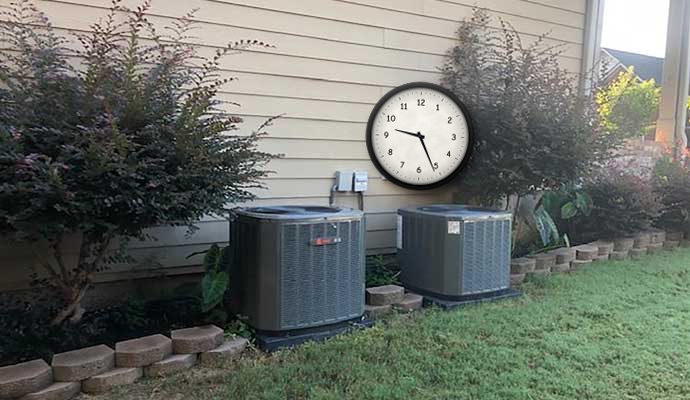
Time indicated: 9:26
